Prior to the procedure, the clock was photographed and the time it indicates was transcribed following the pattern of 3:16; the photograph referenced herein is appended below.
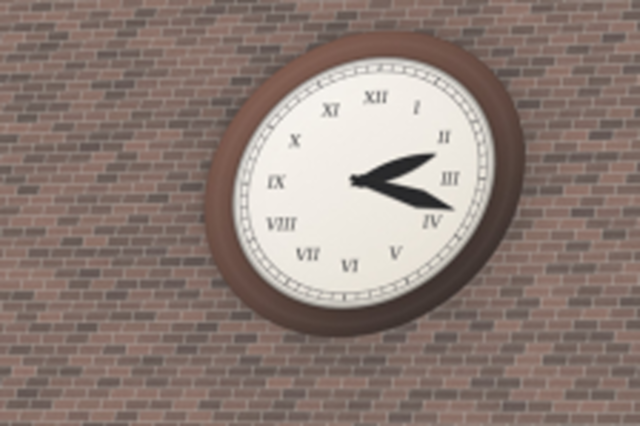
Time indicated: 2:18
